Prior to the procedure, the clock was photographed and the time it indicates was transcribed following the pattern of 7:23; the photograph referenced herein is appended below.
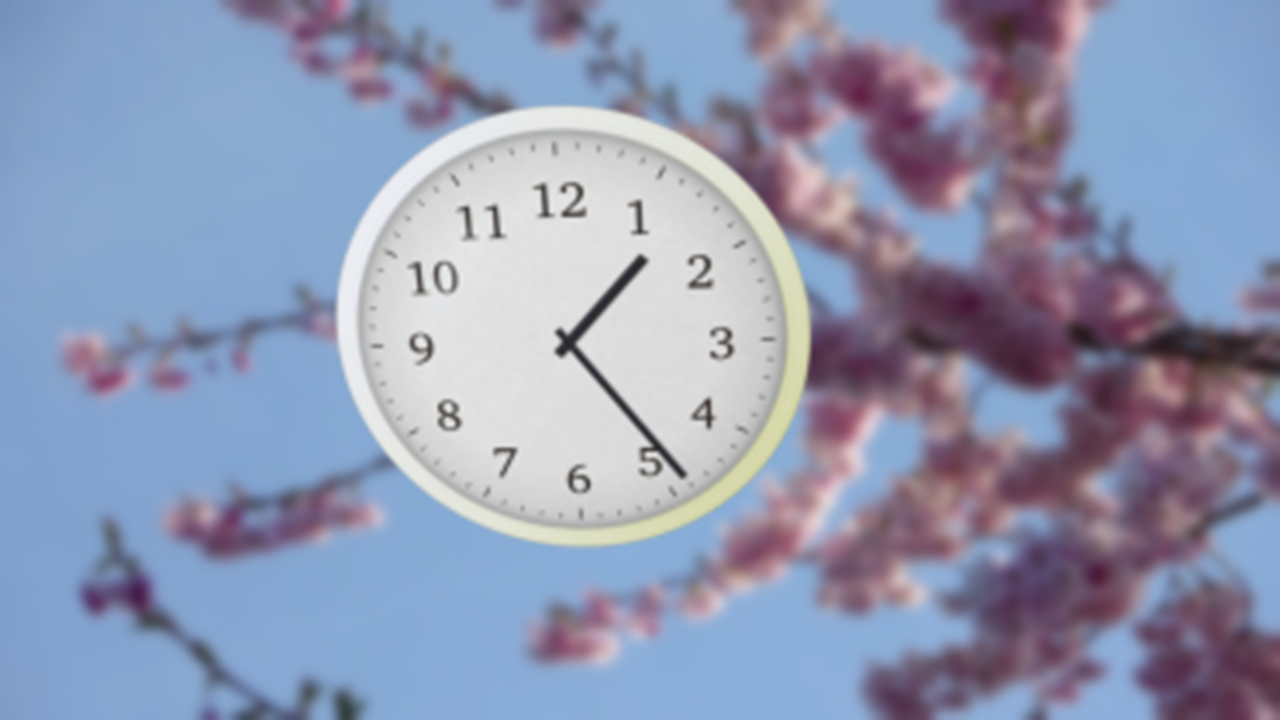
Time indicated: 1:24
